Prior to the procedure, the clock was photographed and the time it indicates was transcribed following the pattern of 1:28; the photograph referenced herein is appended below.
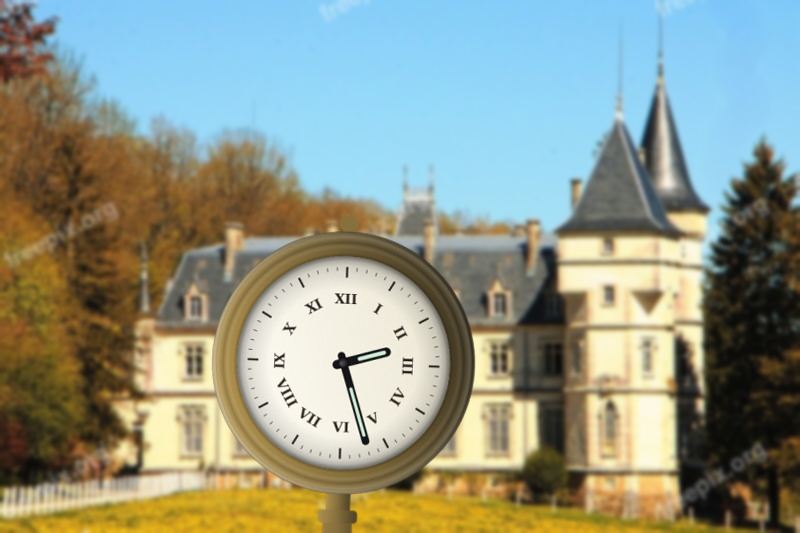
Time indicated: 2:27
